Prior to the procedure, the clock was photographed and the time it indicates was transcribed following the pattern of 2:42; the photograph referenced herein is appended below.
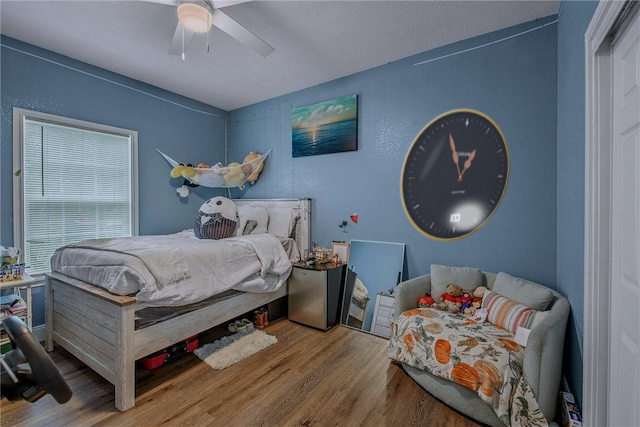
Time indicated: 12:56
